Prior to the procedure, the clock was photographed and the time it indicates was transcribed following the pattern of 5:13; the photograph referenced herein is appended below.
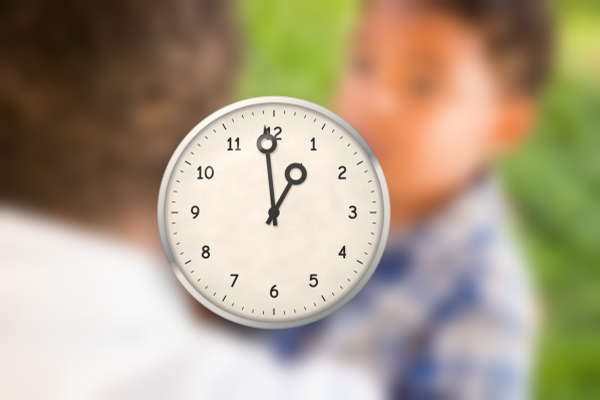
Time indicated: 12:59
